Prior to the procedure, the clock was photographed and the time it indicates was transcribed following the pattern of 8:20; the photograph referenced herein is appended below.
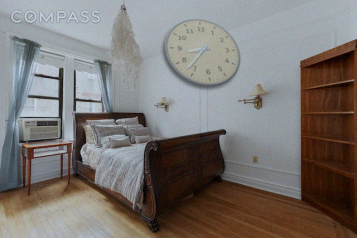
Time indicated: 8:37
